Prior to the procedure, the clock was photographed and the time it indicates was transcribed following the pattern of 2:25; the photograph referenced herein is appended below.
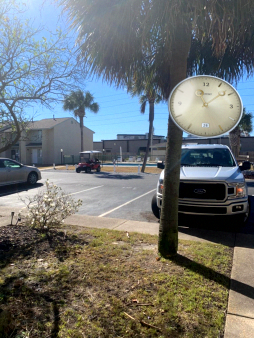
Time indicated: 11:08
